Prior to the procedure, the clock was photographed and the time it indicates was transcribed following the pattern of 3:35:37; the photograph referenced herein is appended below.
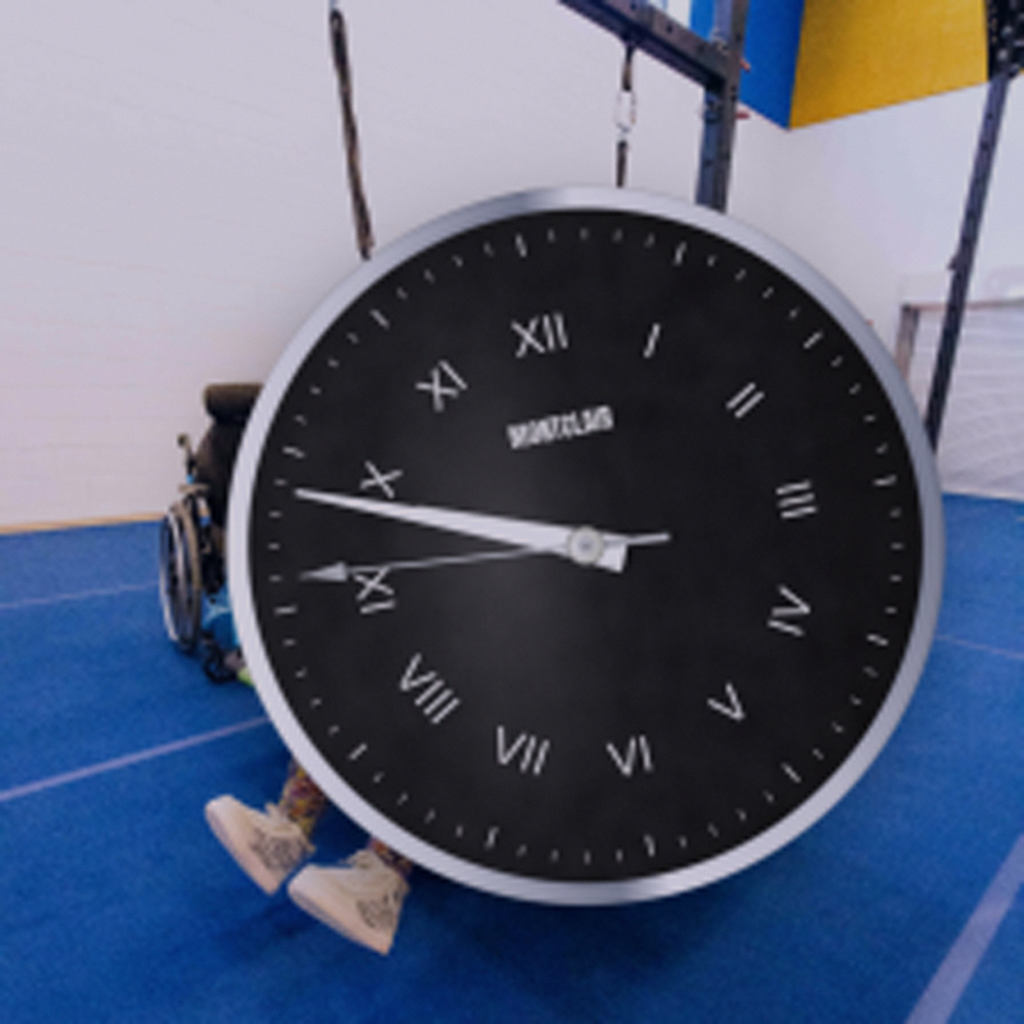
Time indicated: 9:48:46
